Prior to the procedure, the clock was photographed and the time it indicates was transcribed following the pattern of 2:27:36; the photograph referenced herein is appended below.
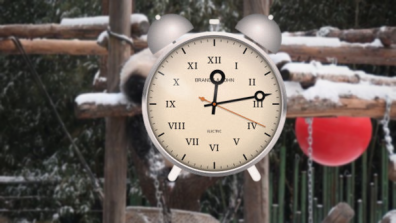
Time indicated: 12:13:19
